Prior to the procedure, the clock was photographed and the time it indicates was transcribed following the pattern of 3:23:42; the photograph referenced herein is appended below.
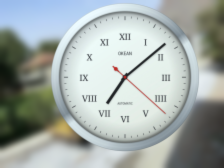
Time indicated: 7:08:22
